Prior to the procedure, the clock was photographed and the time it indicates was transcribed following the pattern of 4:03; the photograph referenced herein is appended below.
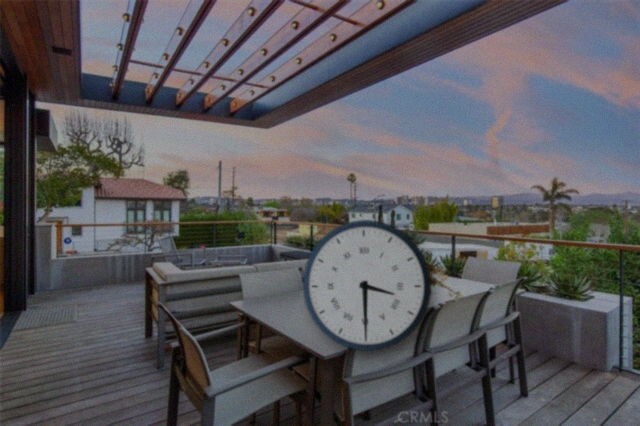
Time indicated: 3:30
